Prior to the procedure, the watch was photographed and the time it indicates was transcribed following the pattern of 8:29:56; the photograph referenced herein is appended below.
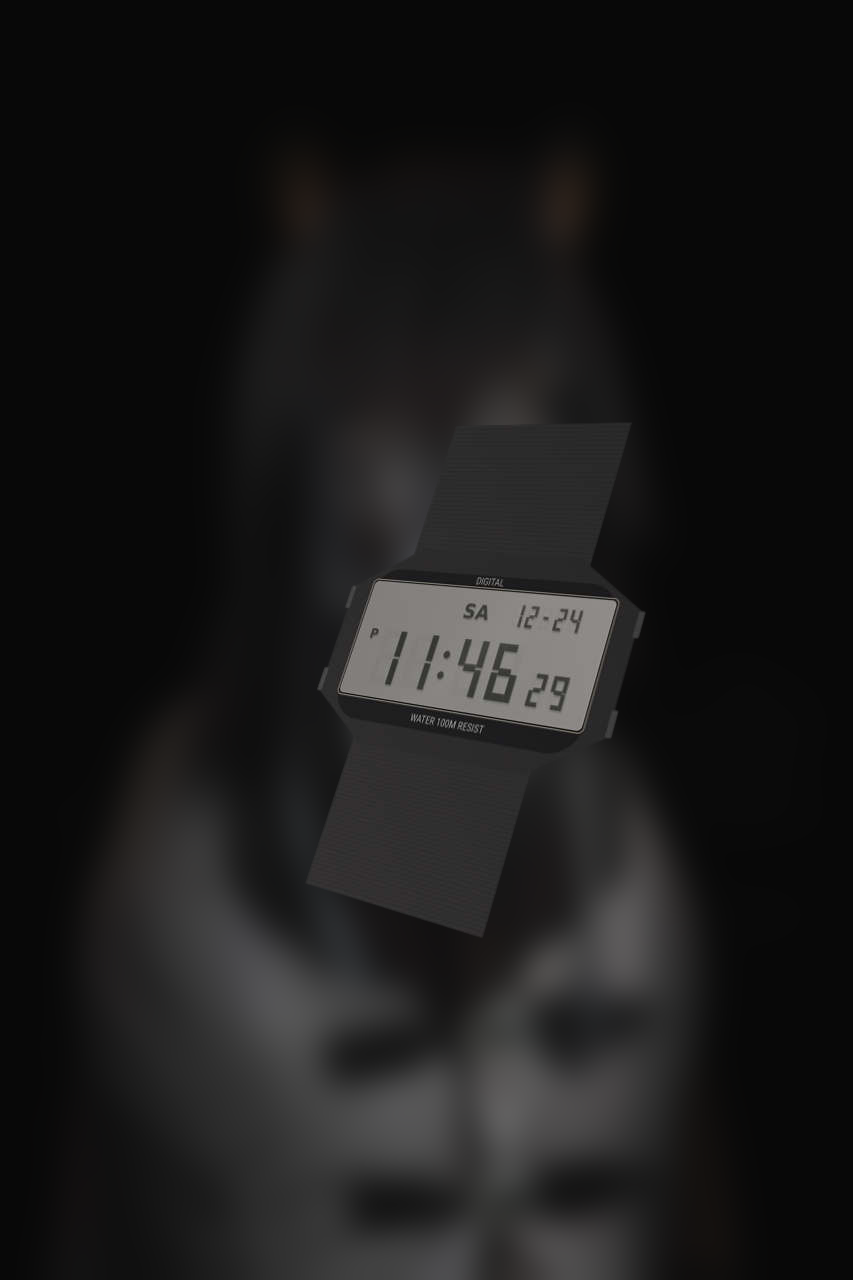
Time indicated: 11:46:29
